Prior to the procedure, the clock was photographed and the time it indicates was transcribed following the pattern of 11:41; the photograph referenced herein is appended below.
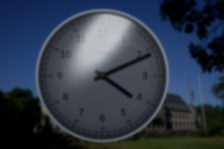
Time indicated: 4:11
